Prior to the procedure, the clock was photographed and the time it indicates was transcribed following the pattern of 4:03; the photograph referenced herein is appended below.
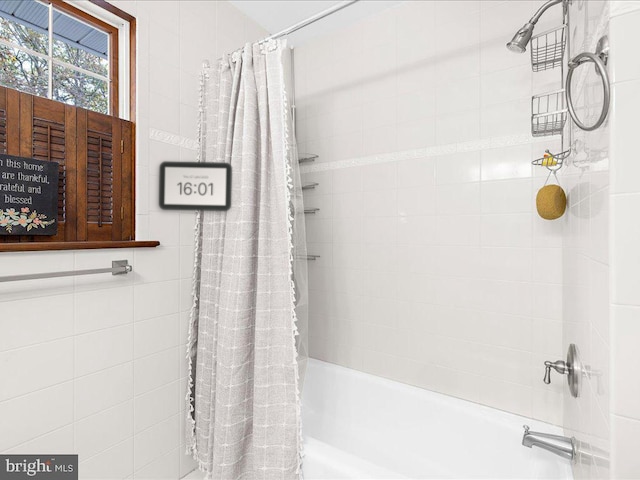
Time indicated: 16:01
